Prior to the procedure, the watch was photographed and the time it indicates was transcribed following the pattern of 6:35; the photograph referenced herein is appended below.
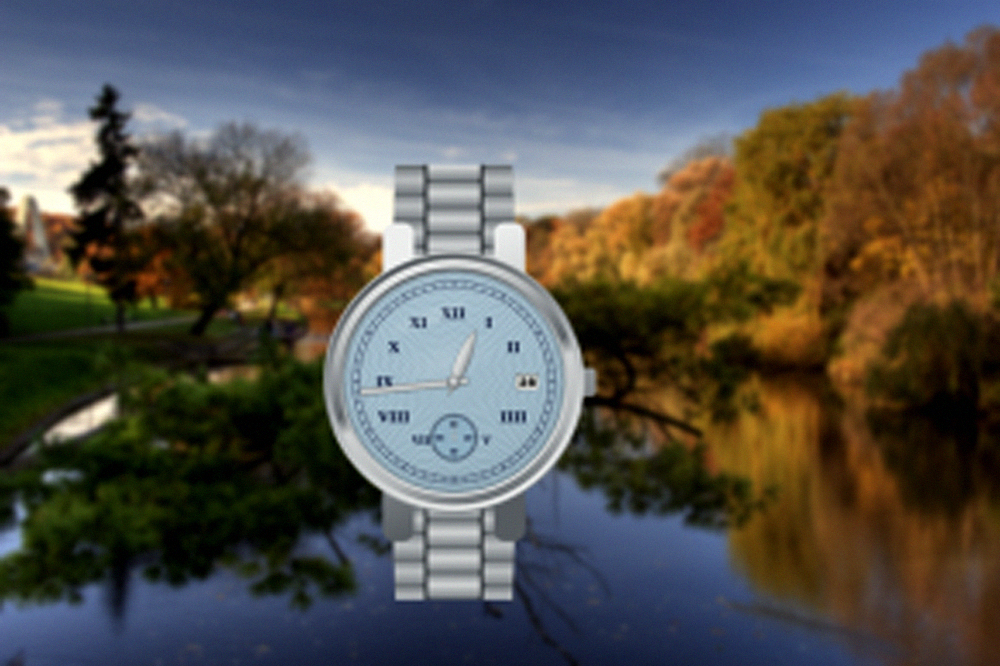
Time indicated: 12:44
